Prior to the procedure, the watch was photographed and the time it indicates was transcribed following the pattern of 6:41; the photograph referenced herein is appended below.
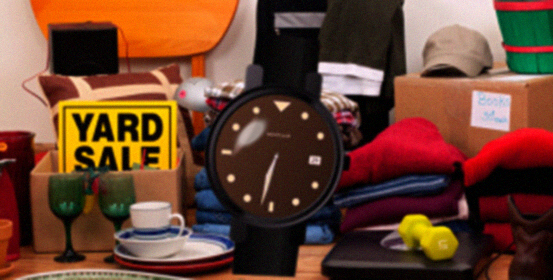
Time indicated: 6:32
